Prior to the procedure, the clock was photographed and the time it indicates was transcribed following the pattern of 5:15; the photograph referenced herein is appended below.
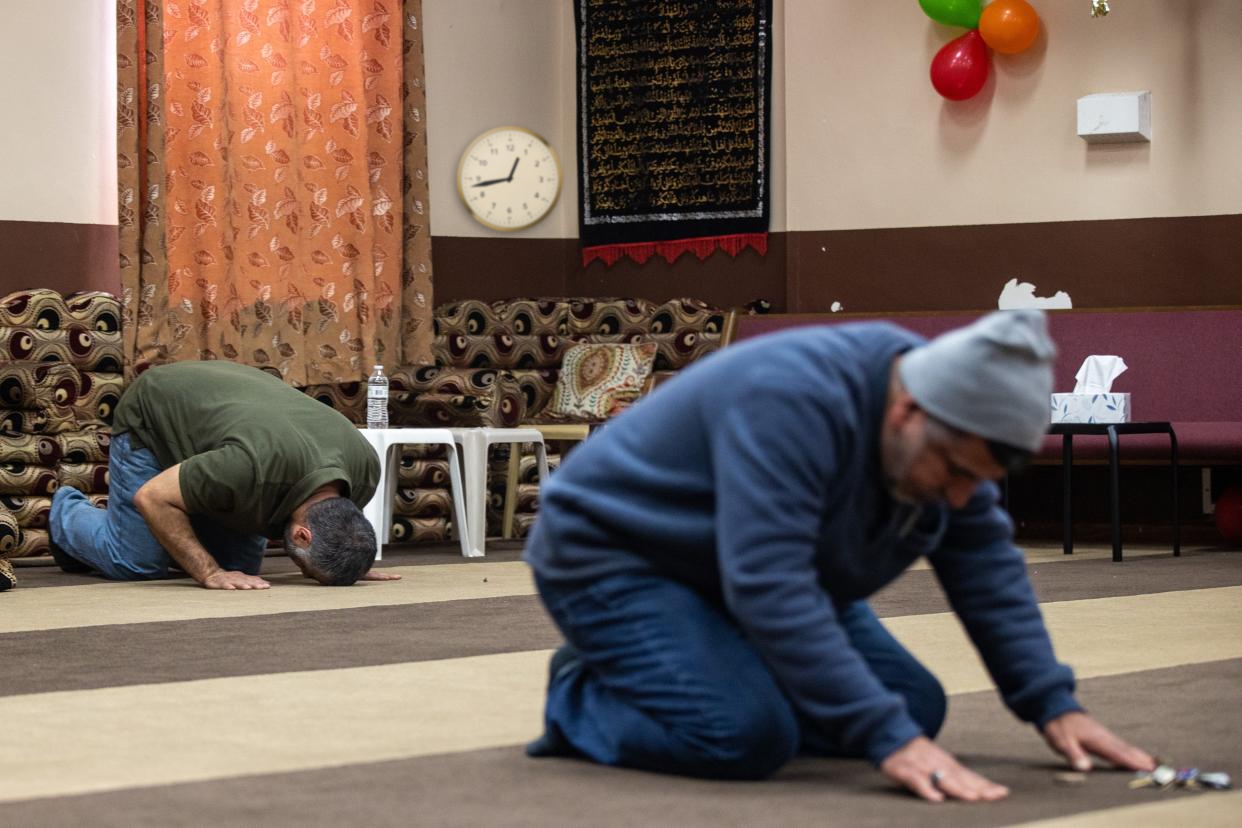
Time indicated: 12:43
